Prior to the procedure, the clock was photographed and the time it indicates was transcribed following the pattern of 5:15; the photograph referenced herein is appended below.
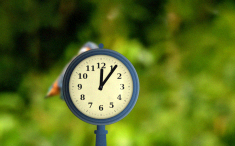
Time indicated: 12:06
